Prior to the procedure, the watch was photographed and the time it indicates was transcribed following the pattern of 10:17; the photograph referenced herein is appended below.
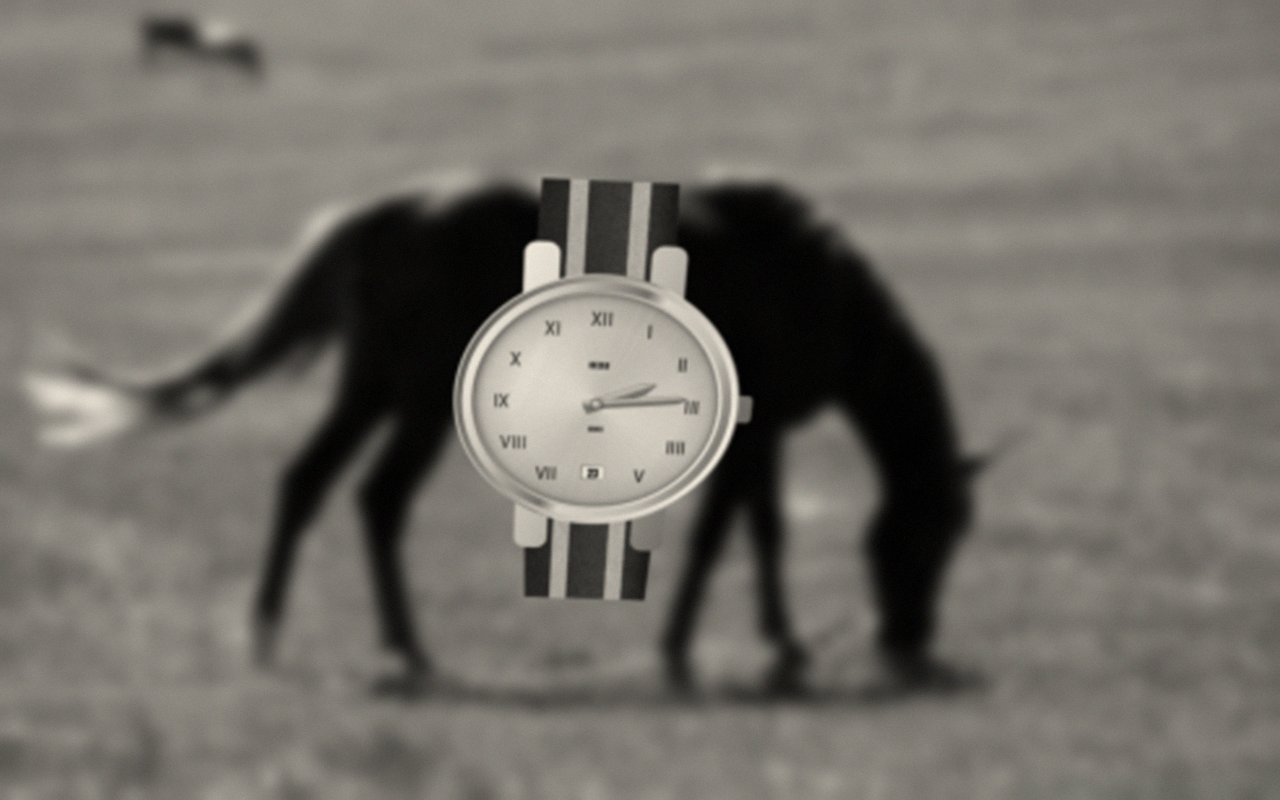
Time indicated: 2:14
